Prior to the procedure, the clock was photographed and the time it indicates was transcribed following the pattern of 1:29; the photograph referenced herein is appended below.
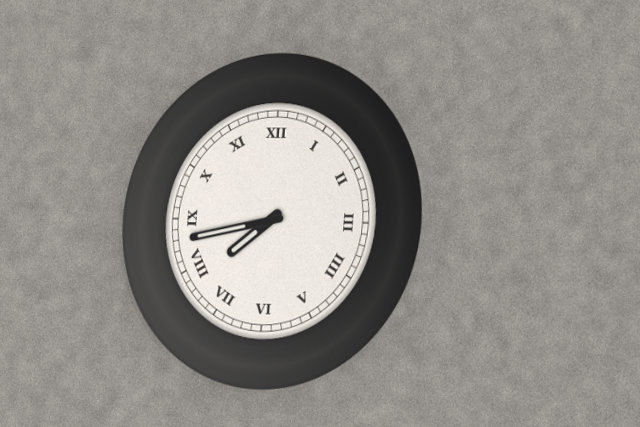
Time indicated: 7:43
